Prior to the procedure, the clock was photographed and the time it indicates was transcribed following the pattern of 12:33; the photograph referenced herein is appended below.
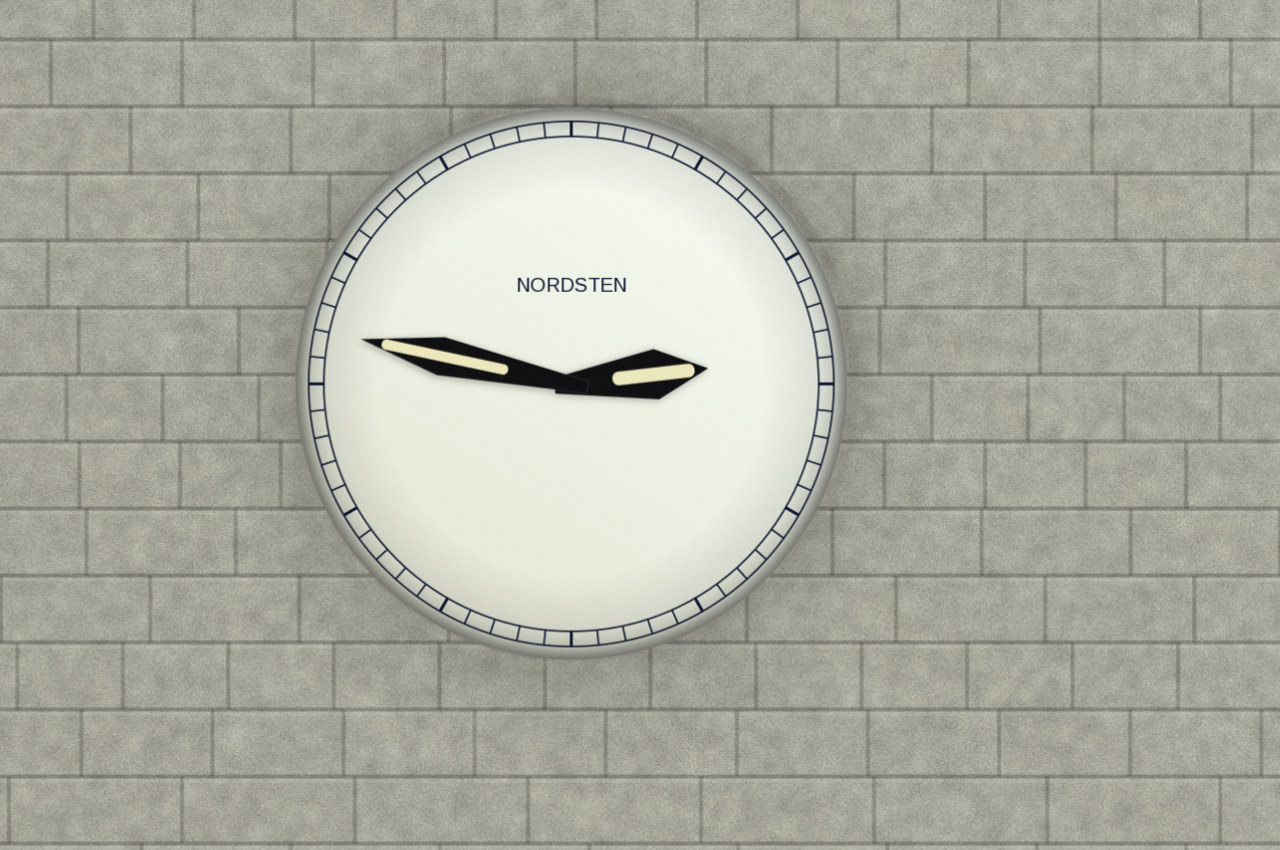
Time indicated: 2:47
